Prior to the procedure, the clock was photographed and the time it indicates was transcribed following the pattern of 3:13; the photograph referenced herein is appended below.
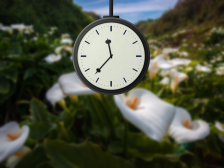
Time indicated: 11:37
